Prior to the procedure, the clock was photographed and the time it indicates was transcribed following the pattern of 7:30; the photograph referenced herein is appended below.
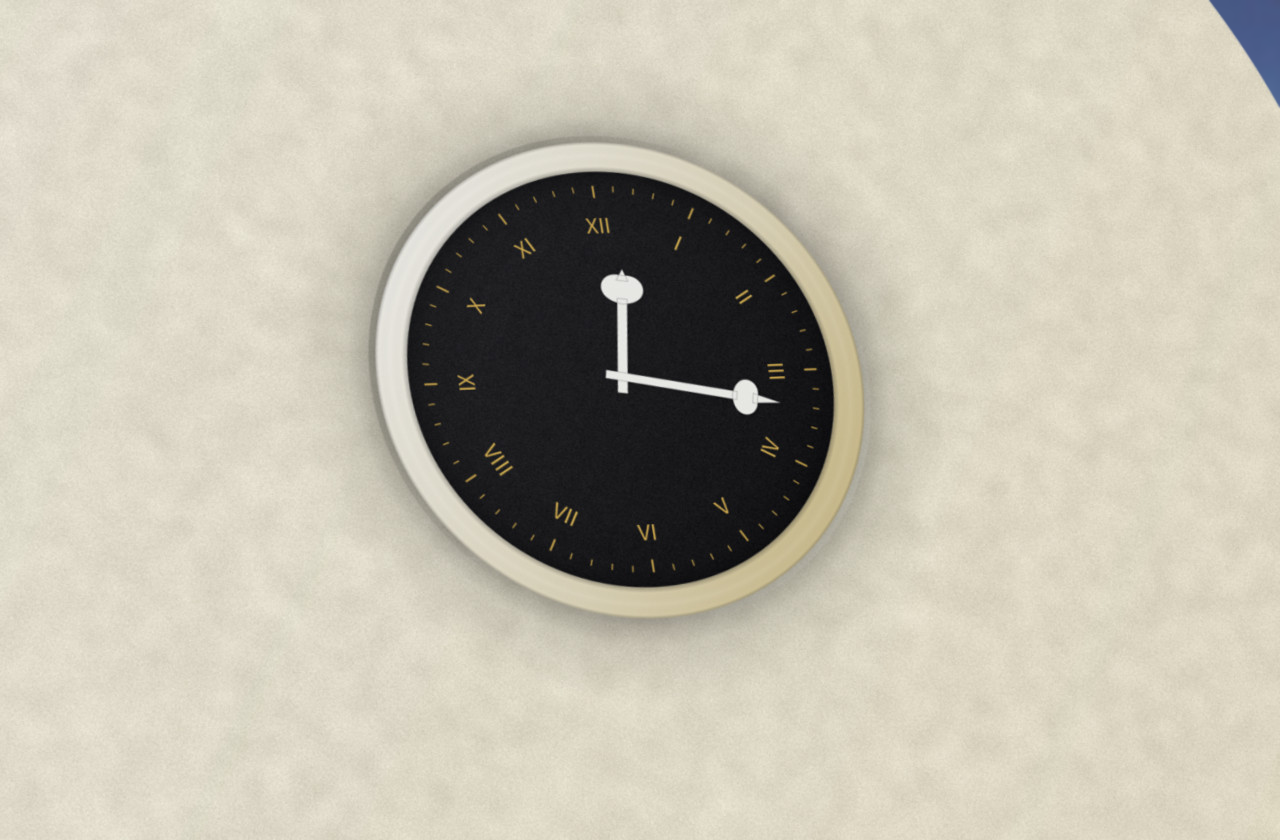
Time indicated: 12:17
